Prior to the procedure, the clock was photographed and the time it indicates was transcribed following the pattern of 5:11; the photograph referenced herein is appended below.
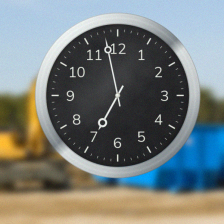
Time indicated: 6:58
